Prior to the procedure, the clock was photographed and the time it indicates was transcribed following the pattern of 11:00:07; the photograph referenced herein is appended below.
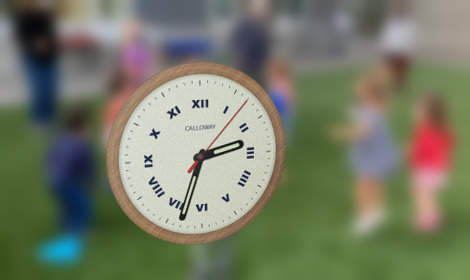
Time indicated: 2:33:07
